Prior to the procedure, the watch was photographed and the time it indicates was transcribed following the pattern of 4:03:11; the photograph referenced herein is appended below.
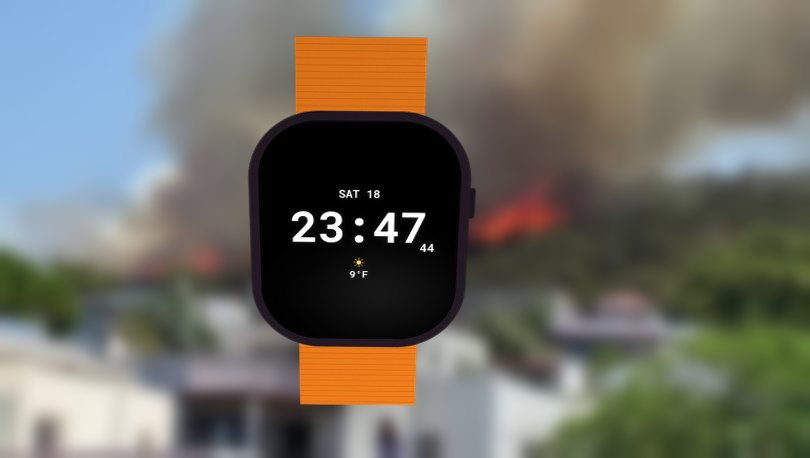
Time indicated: 23:47:44
